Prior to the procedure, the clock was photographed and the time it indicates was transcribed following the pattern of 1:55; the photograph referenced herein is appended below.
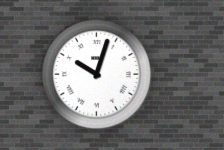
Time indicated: 10:03
